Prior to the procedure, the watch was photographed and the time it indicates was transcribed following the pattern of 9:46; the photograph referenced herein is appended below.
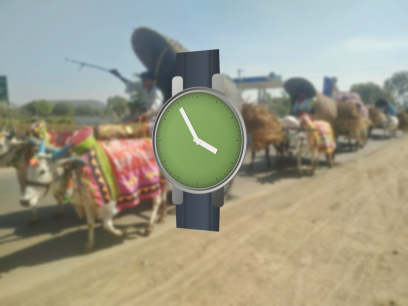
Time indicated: 3:55
